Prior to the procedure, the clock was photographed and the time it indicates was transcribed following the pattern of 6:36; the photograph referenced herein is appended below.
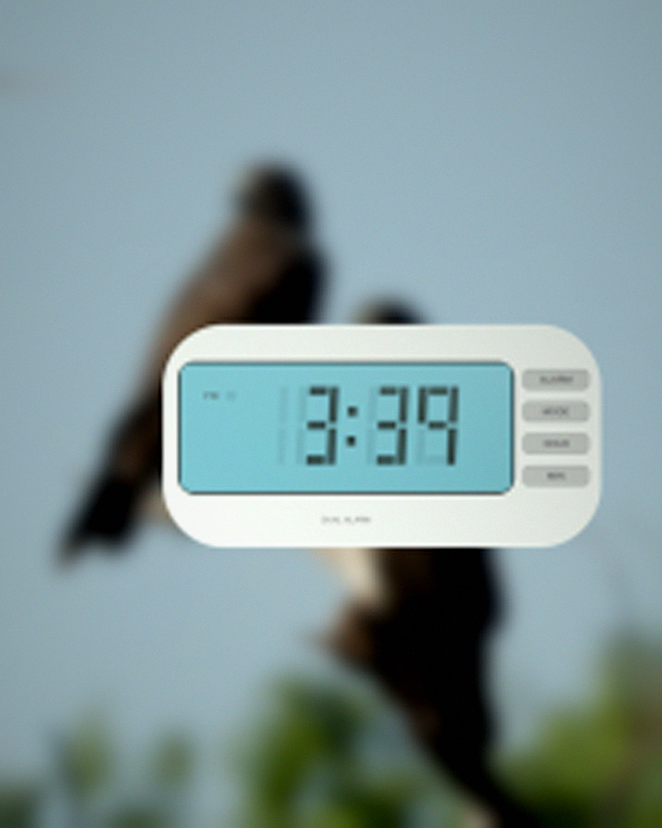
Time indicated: 3:39
